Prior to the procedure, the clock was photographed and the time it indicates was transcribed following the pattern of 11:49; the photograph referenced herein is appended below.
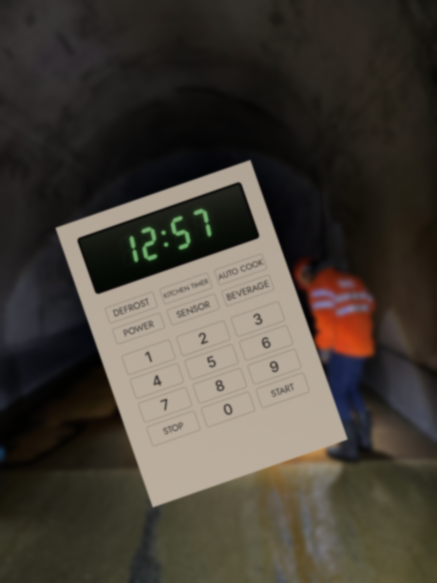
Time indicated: 12:57
